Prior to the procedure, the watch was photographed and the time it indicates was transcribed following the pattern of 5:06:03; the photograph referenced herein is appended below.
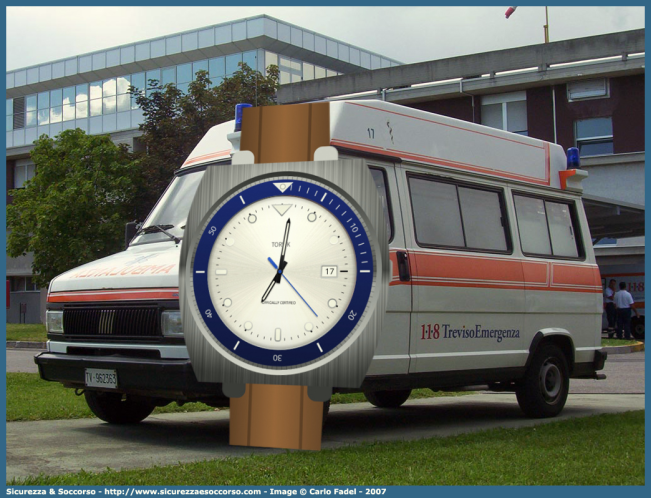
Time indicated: 7:01:23
